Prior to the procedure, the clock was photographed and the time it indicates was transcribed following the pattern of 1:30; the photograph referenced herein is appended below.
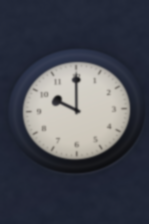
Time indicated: 10:00
